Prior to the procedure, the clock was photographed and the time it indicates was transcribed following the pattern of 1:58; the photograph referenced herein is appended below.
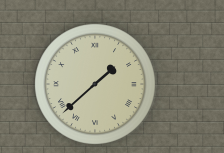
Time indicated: 1:38
